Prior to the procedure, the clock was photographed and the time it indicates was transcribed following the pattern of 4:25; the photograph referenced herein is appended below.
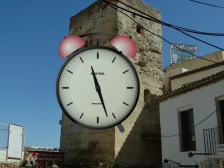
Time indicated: 11:27
